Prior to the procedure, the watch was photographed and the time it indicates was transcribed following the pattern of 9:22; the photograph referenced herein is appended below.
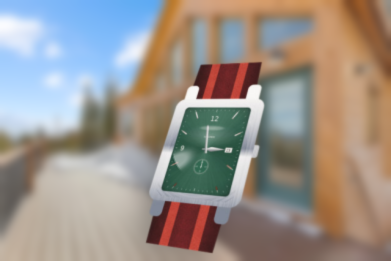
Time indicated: 2:58
